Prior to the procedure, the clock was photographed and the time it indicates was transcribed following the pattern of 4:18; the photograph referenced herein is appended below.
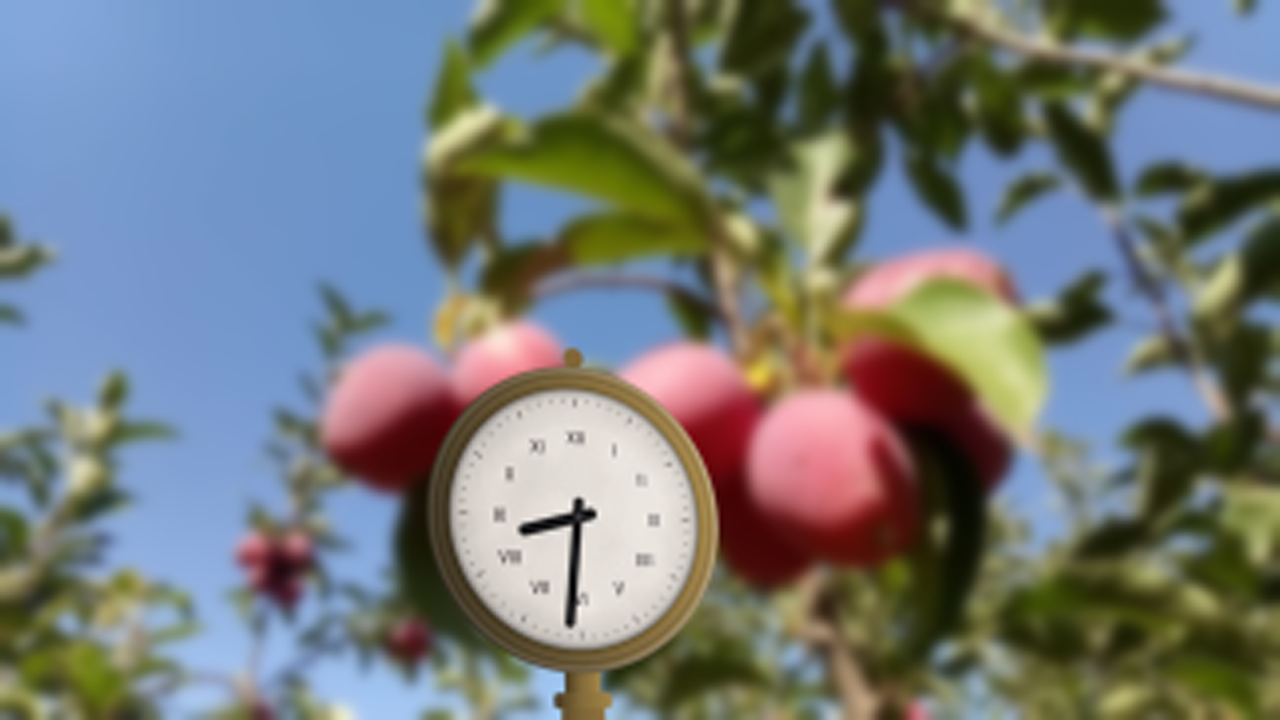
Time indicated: 8:31
